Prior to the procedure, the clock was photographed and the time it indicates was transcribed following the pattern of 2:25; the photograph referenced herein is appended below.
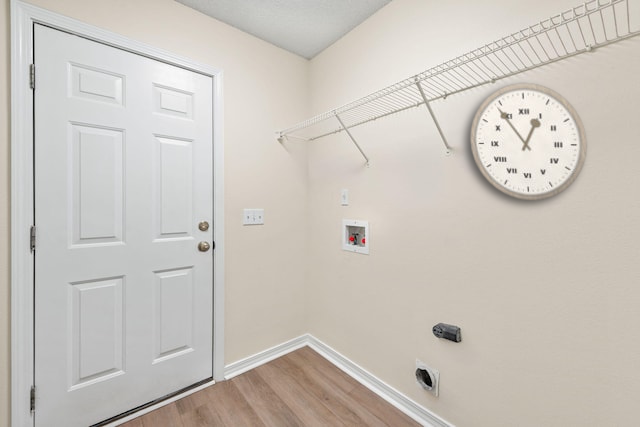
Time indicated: 12:54
